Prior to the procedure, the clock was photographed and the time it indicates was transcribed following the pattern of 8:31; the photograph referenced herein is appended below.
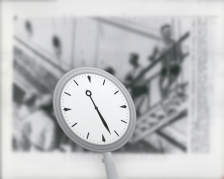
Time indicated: 11:27
